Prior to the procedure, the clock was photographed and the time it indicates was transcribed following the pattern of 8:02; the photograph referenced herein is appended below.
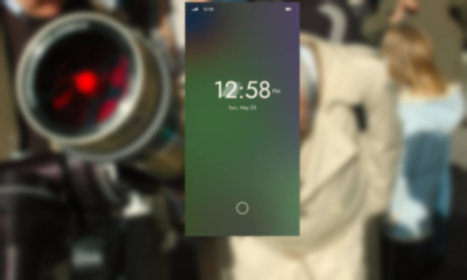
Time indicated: 12:58
